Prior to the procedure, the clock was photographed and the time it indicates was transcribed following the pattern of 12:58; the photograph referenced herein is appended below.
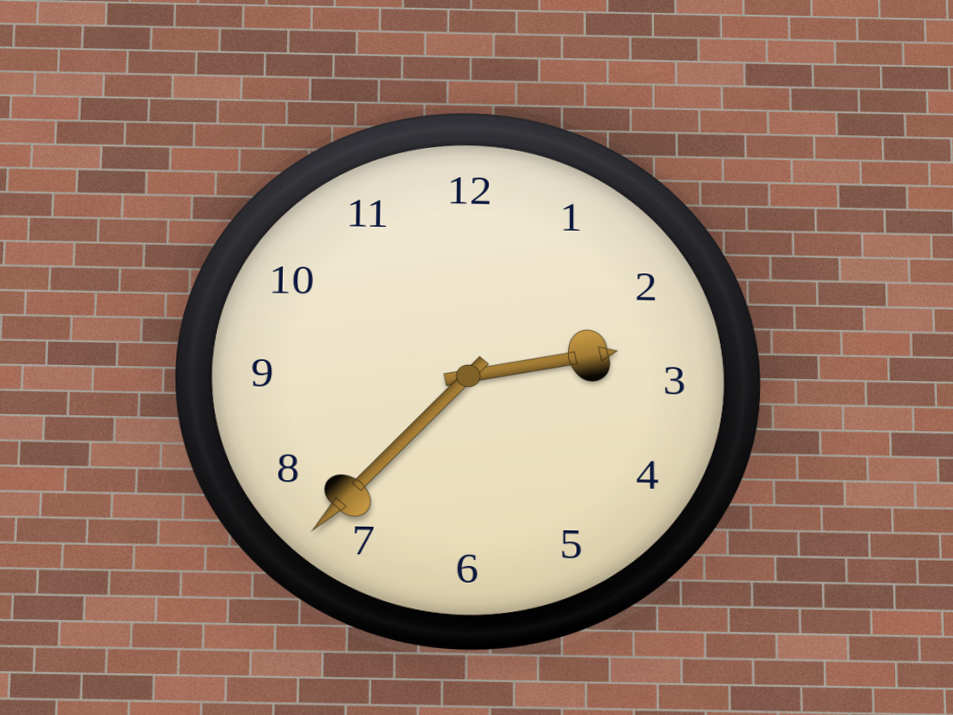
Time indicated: 2:37
